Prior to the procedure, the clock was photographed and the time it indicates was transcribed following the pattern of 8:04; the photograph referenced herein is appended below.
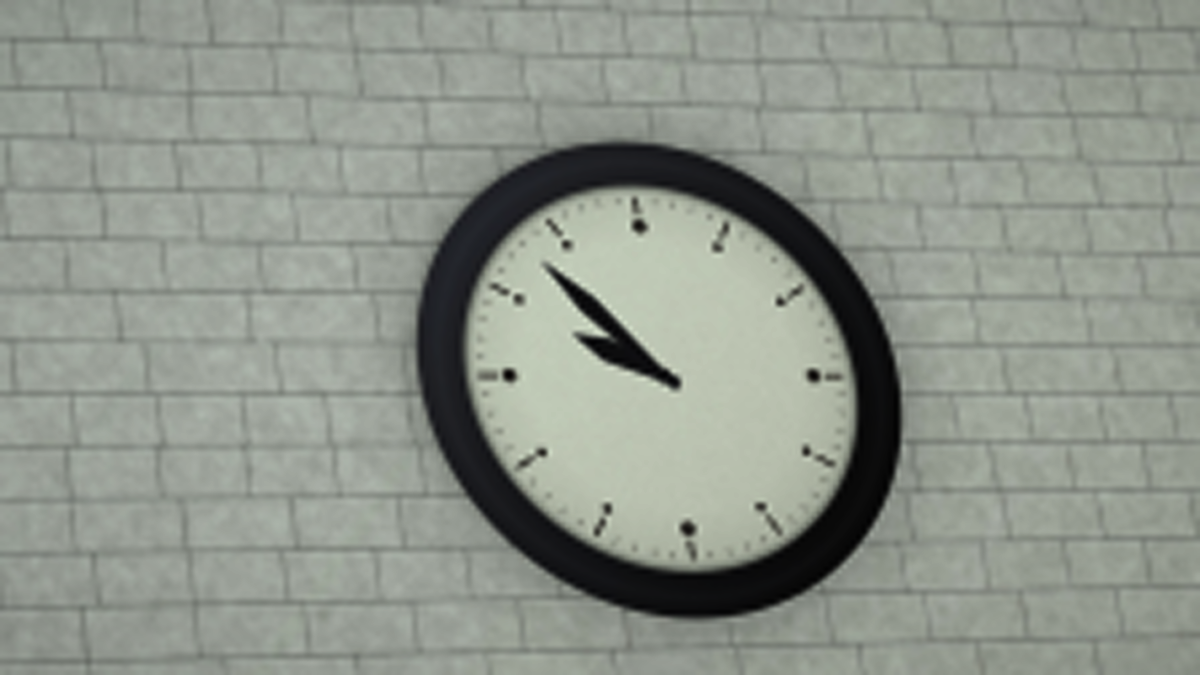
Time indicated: 9:53
